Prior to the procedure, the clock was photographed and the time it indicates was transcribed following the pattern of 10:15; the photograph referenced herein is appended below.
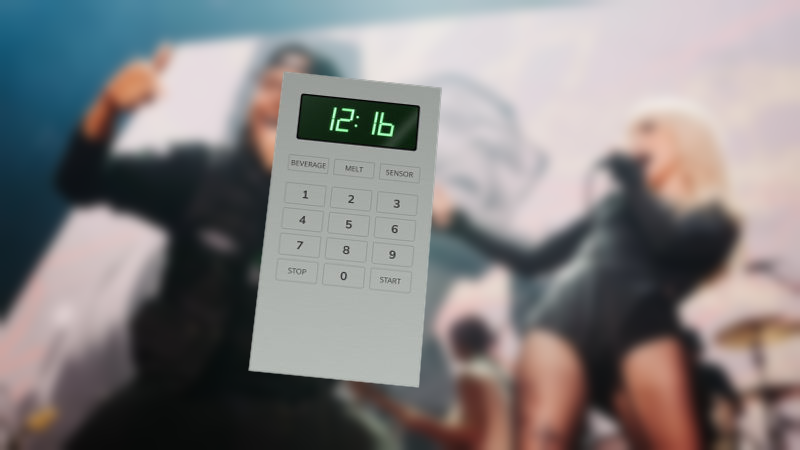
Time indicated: 12:16
